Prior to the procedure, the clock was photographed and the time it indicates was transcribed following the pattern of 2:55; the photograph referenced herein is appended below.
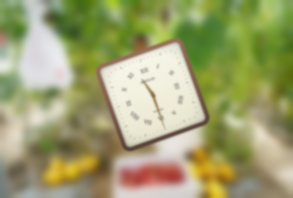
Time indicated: 11:30
